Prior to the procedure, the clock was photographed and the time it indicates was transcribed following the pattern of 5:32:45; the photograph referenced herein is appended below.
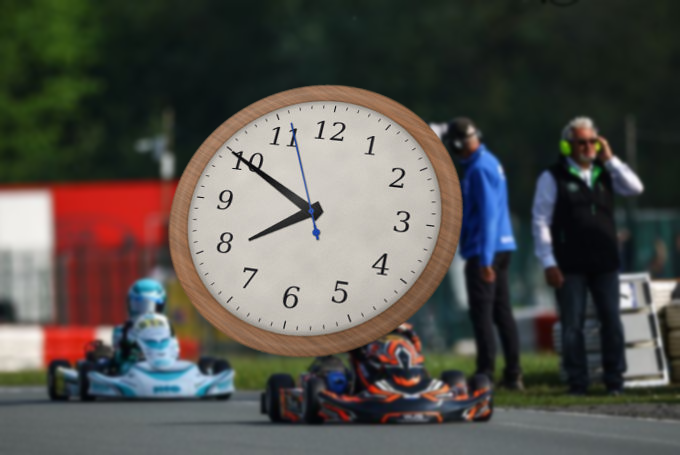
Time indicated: 7:49:56
